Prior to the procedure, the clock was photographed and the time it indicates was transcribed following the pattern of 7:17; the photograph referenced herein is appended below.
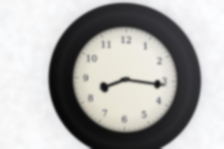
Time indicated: 8:16
